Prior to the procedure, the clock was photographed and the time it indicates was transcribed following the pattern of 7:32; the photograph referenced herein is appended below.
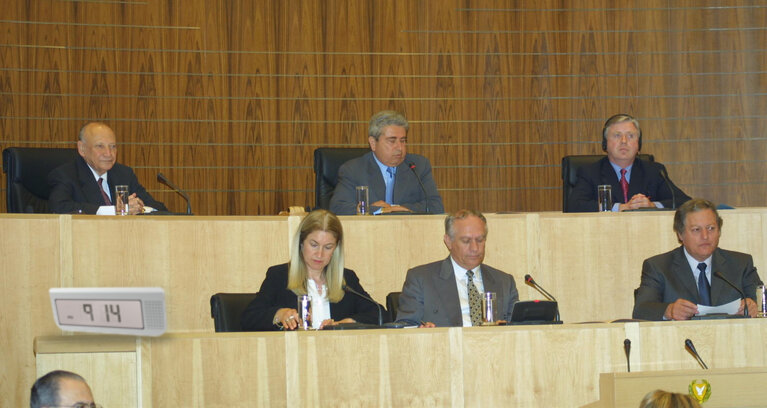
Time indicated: 9:14
